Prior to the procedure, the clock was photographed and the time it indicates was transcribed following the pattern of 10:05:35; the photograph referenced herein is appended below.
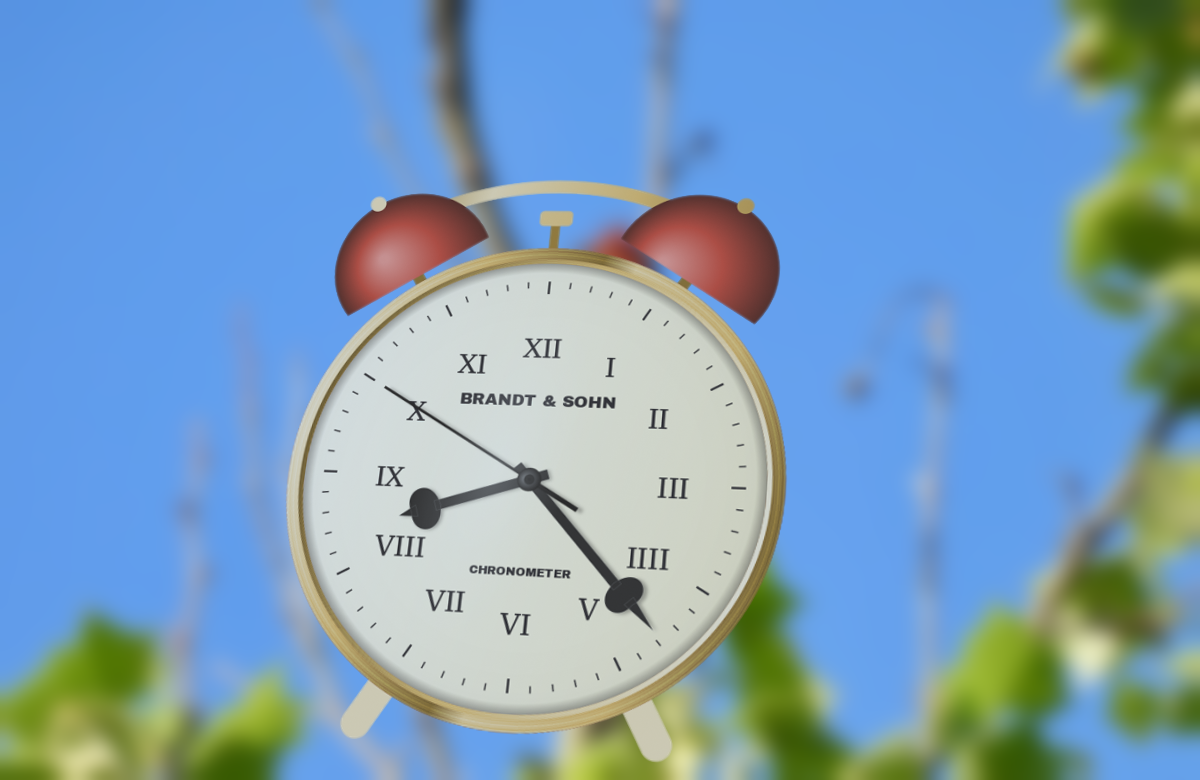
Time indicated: 8:22:50
